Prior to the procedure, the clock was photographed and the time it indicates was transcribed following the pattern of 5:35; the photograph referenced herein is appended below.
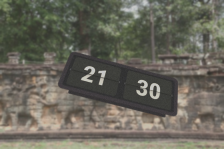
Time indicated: 21:30
